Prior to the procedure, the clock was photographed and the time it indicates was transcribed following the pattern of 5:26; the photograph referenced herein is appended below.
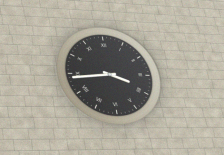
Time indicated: 3:44
